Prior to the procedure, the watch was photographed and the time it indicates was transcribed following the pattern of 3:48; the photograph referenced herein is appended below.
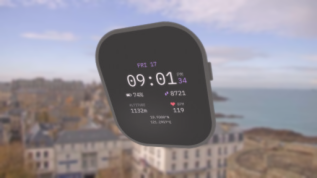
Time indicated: 9:01
